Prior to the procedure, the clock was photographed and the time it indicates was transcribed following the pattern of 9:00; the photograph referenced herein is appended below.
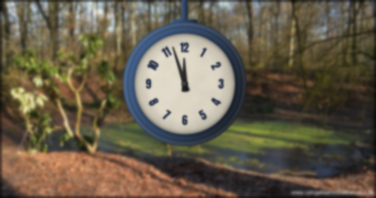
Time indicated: 11:57
